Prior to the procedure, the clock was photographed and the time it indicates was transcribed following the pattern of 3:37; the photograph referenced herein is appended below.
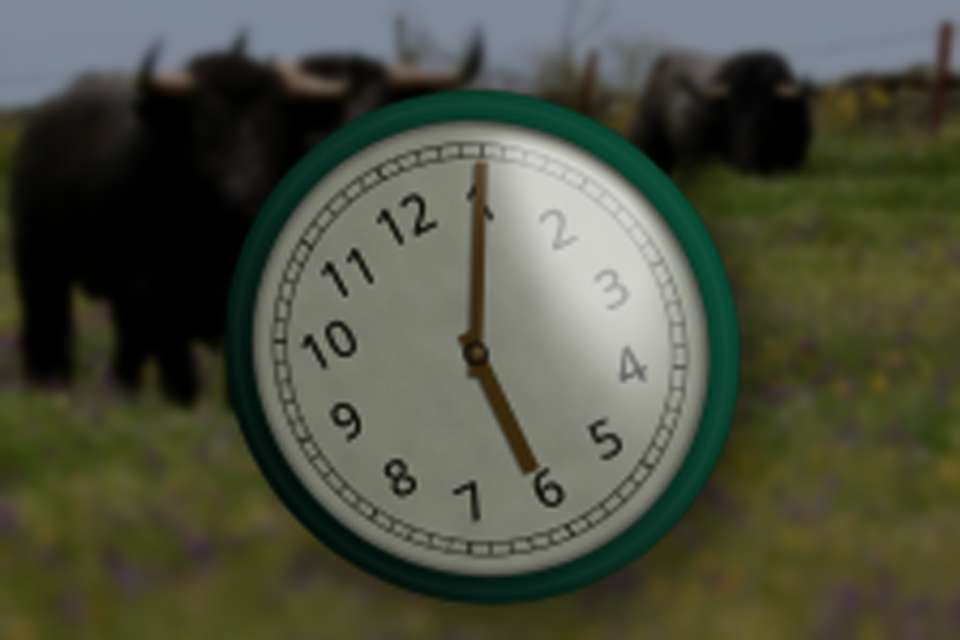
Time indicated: 6:05
